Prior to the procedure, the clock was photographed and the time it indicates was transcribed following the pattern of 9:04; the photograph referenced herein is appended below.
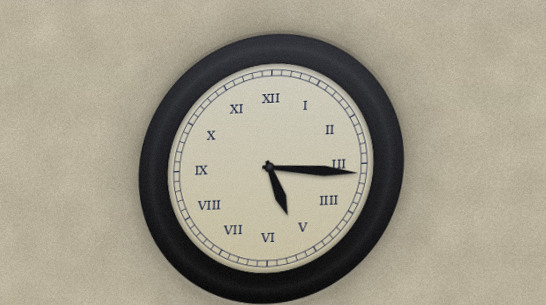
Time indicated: 5:16
